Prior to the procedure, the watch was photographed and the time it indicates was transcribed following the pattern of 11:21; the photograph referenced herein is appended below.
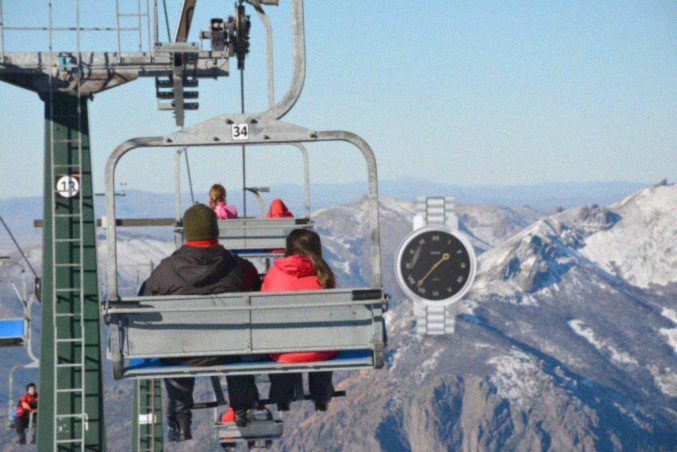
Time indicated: 1:37
